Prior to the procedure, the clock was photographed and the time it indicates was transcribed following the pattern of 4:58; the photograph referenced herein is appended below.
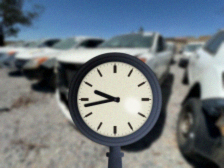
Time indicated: 9:43
